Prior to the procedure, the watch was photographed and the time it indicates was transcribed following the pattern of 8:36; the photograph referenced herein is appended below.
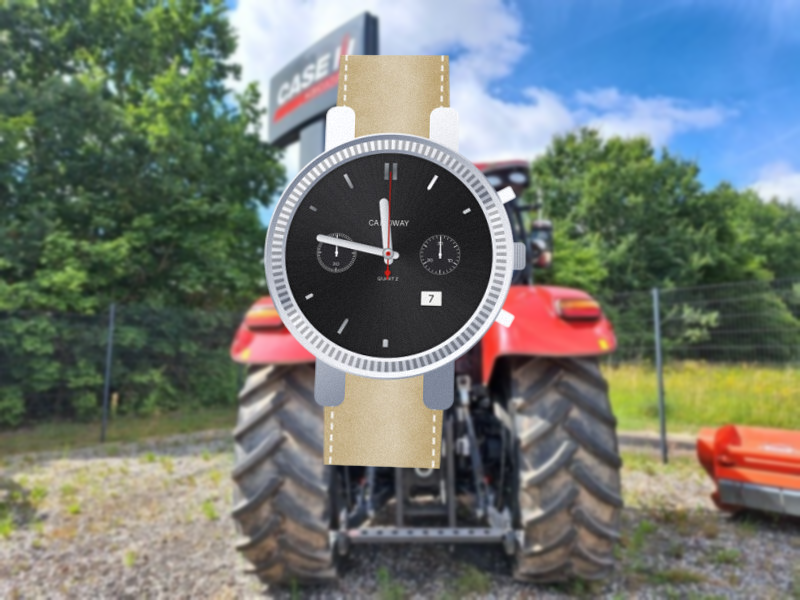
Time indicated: 11:47
